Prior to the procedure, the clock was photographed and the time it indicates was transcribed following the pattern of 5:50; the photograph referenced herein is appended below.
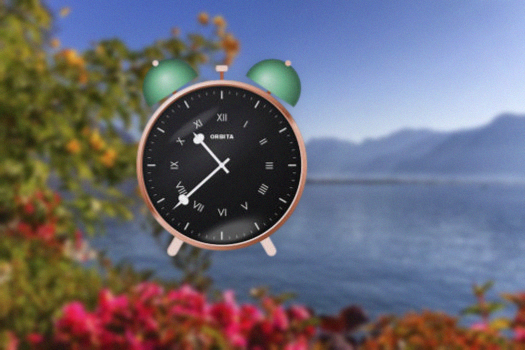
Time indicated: 10:38
